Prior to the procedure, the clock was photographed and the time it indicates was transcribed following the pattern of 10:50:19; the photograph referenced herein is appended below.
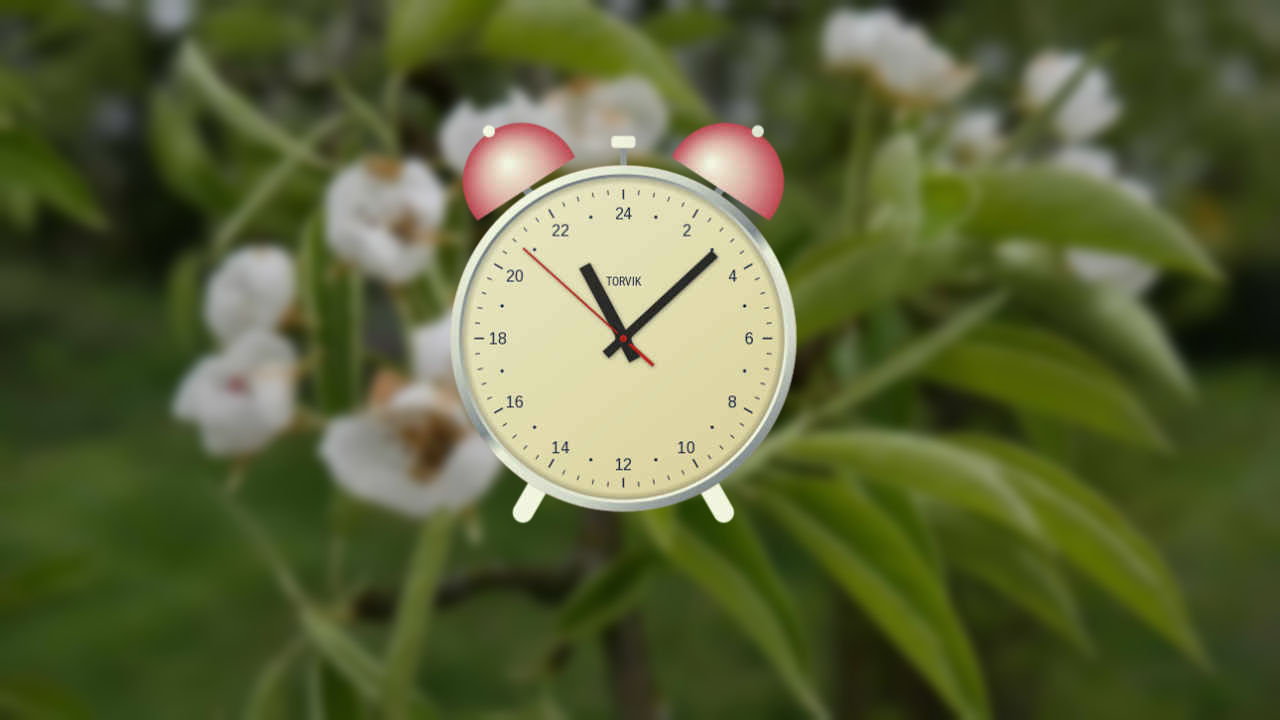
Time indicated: 22:07:52
